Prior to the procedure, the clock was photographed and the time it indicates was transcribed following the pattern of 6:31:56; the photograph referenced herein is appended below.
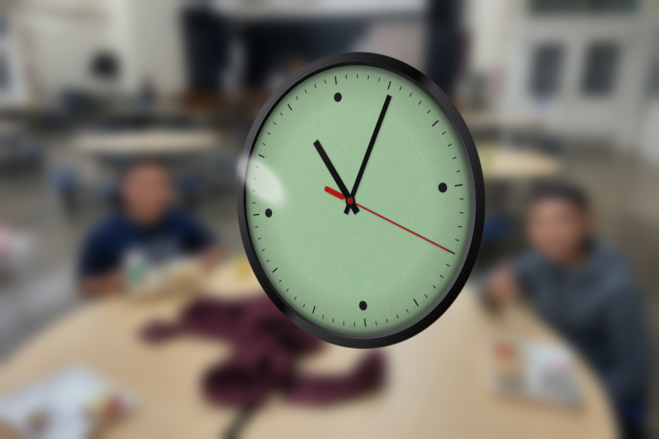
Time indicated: 11:05:20
